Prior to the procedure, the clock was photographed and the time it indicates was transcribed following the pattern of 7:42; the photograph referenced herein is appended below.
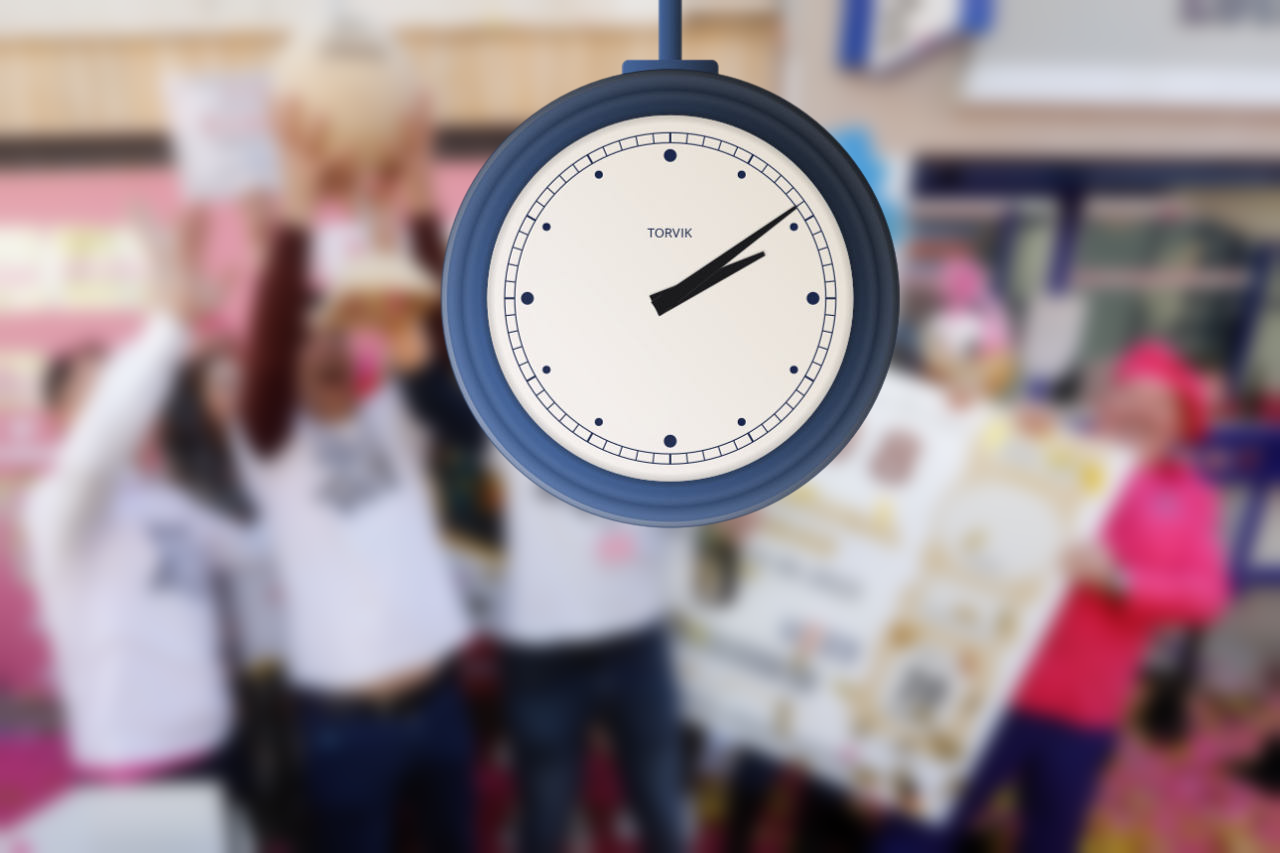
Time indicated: 2:09
